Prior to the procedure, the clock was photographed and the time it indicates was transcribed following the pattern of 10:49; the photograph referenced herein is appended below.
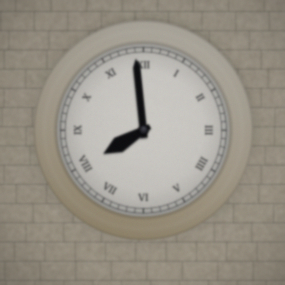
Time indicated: 7:59
